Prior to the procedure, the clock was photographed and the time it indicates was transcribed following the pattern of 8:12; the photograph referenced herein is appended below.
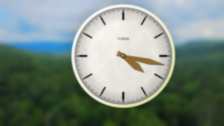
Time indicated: 4:17
